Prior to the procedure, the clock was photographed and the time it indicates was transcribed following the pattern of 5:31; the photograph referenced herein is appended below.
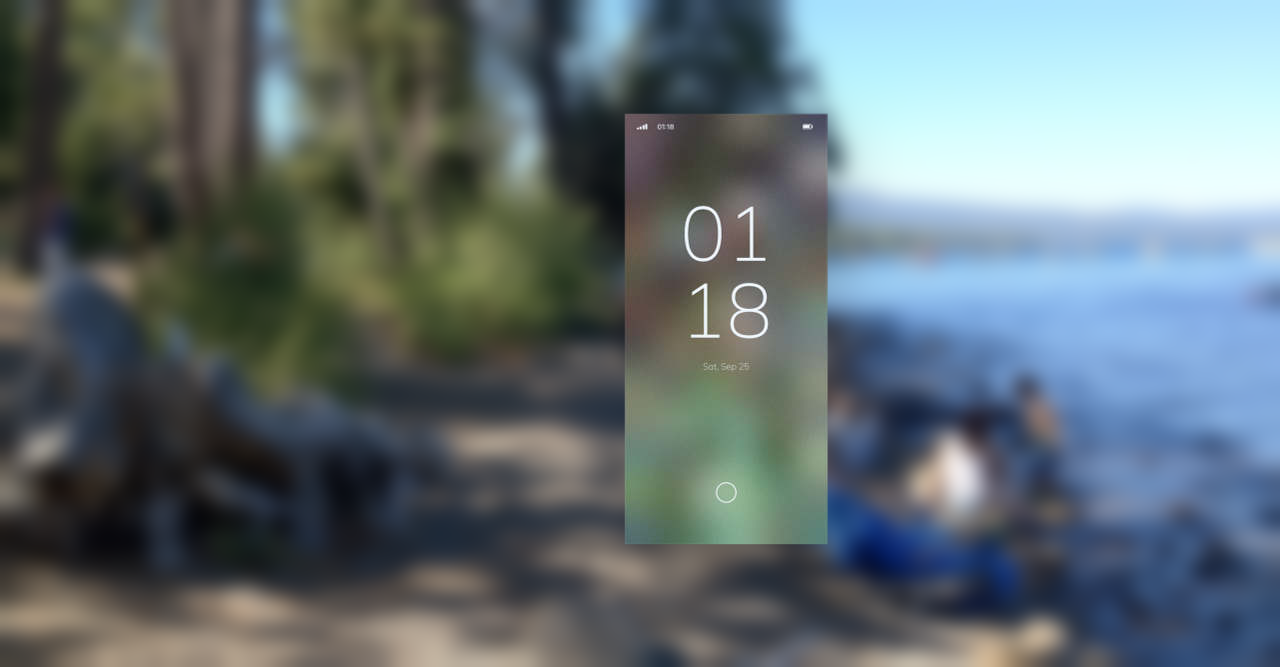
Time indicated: 1:18
